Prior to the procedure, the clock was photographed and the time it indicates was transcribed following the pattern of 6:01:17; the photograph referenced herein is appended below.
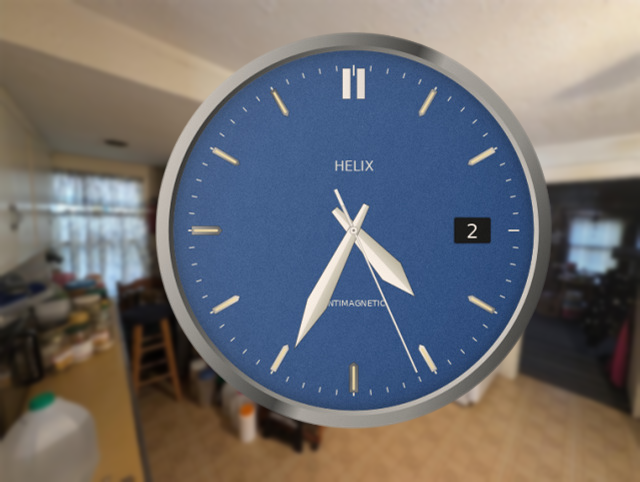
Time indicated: 4:34:26
